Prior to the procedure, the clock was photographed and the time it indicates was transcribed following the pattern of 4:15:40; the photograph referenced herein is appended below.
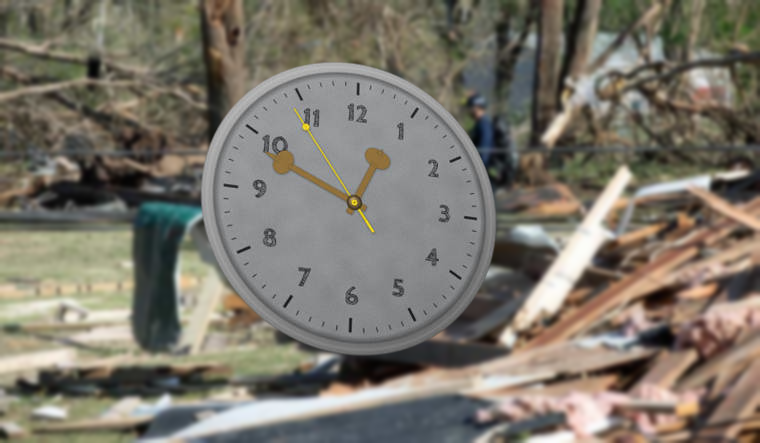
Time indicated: 12:48:54
